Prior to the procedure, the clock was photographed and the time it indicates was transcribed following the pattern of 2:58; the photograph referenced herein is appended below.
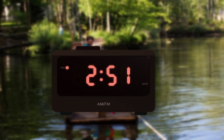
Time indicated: 2:51
